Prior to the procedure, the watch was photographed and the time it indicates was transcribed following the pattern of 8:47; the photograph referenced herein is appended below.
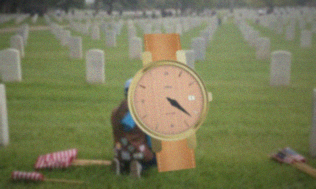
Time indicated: 4:22
